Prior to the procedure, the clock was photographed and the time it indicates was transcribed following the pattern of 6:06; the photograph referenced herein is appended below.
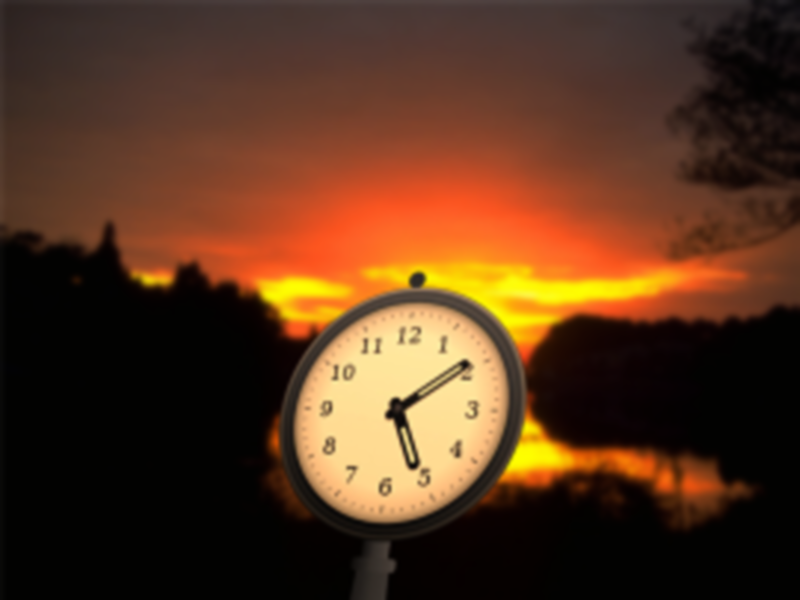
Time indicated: 5:09
